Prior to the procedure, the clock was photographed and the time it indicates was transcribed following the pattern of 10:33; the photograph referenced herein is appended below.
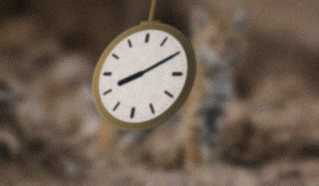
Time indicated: 8:10
